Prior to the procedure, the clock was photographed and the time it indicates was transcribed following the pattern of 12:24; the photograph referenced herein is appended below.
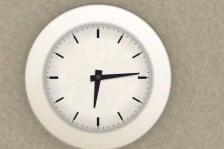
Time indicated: 6:14
